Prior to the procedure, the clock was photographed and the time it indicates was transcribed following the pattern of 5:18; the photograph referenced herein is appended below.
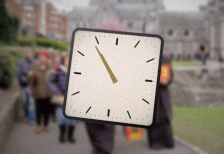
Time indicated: 10:54
